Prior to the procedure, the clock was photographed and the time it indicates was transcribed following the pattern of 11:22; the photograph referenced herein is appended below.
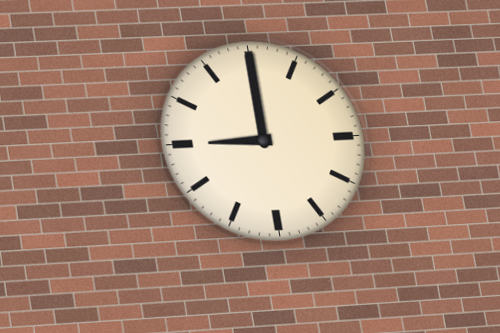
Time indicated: 9:00
